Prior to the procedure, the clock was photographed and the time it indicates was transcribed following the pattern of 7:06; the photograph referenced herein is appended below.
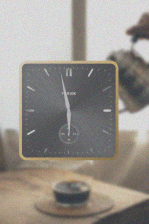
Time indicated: 5:58
